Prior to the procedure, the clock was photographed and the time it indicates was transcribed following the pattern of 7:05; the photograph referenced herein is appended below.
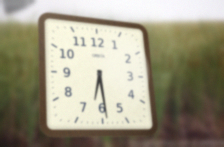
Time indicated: 6:29
